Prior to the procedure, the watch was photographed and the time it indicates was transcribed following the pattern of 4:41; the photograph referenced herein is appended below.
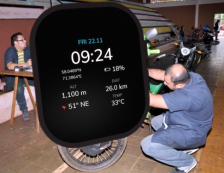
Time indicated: 9:24
